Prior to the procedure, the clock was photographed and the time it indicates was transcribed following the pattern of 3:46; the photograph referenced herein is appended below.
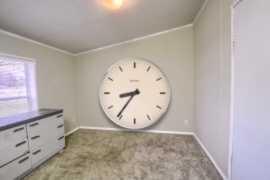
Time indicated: 8:36
